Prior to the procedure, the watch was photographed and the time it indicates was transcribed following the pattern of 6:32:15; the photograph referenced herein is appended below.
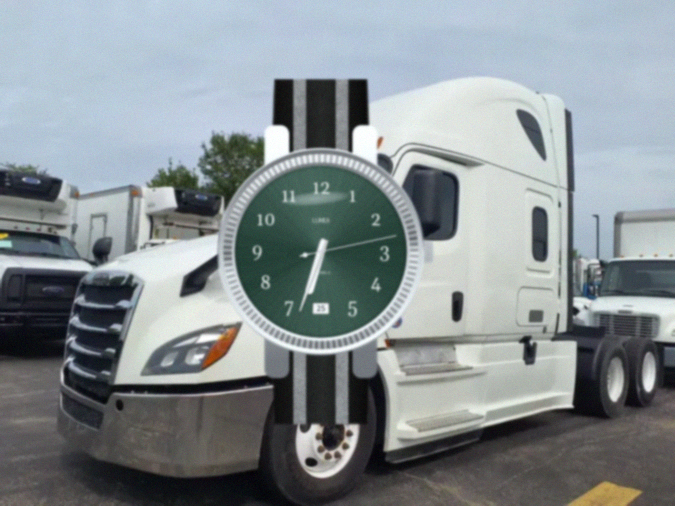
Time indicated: 6:33:13
